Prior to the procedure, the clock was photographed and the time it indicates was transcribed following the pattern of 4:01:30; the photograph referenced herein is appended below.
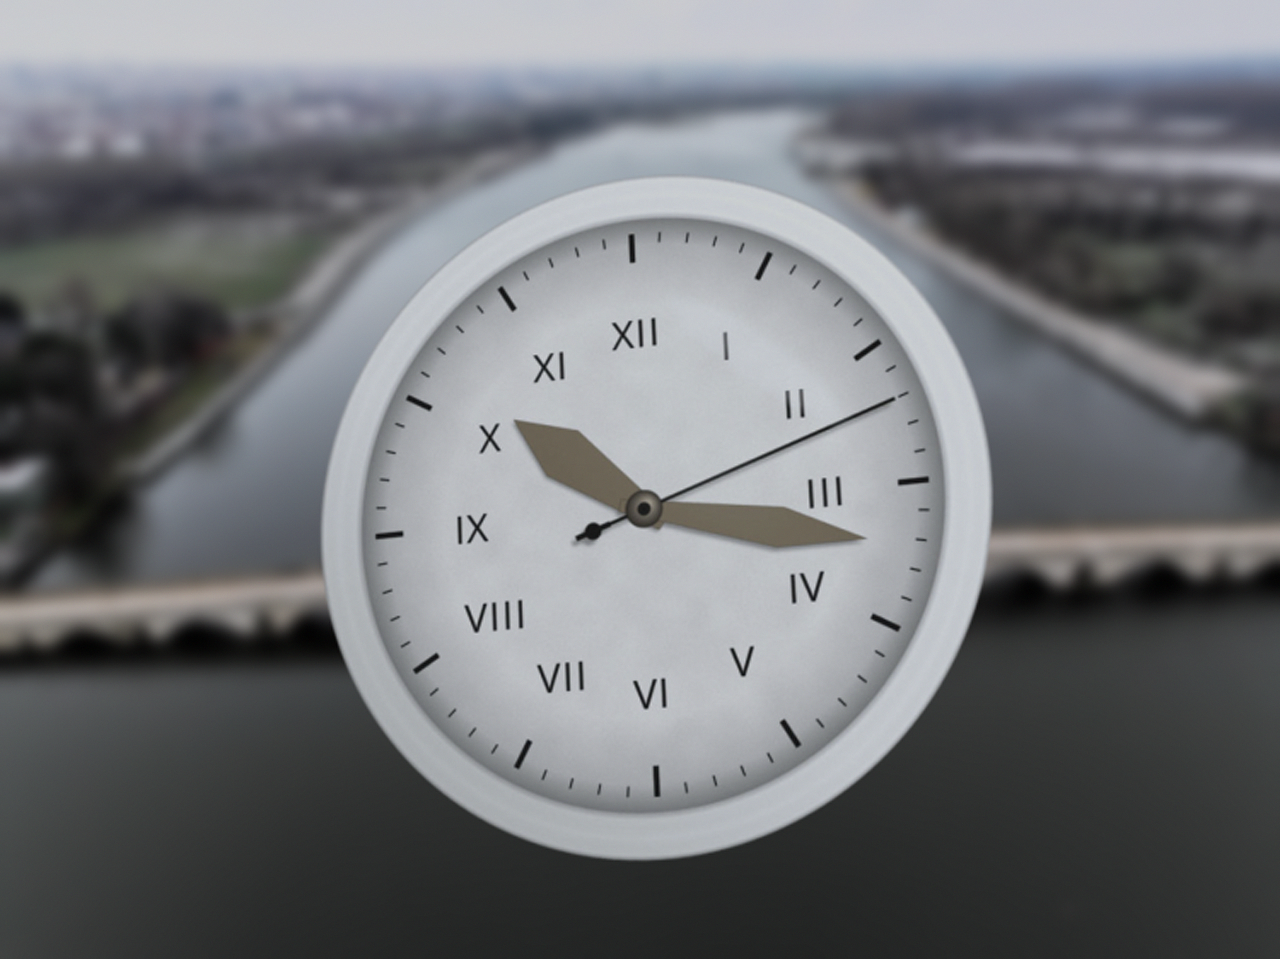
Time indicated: 10:17:12
